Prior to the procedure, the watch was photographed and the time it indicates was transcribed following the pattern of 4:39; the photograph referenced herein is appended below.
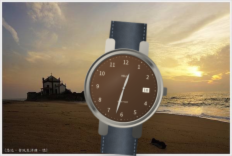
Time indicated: 12:32
